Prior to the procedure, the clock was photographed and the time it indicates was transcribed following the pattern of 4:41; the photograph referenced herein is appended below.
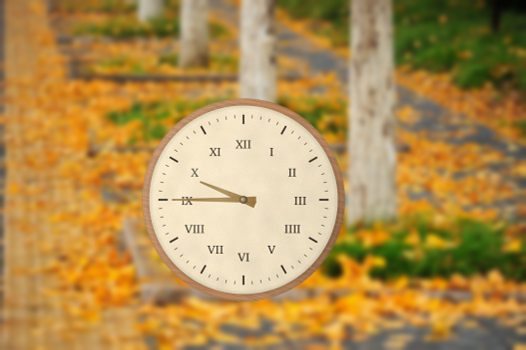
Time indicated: 9:45
